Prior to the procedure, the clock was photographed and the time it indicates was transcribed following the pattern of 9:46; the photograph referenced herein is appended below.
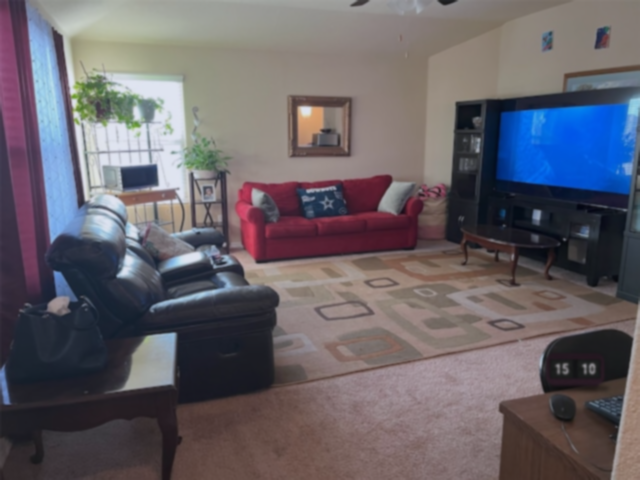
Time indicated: 15:10
